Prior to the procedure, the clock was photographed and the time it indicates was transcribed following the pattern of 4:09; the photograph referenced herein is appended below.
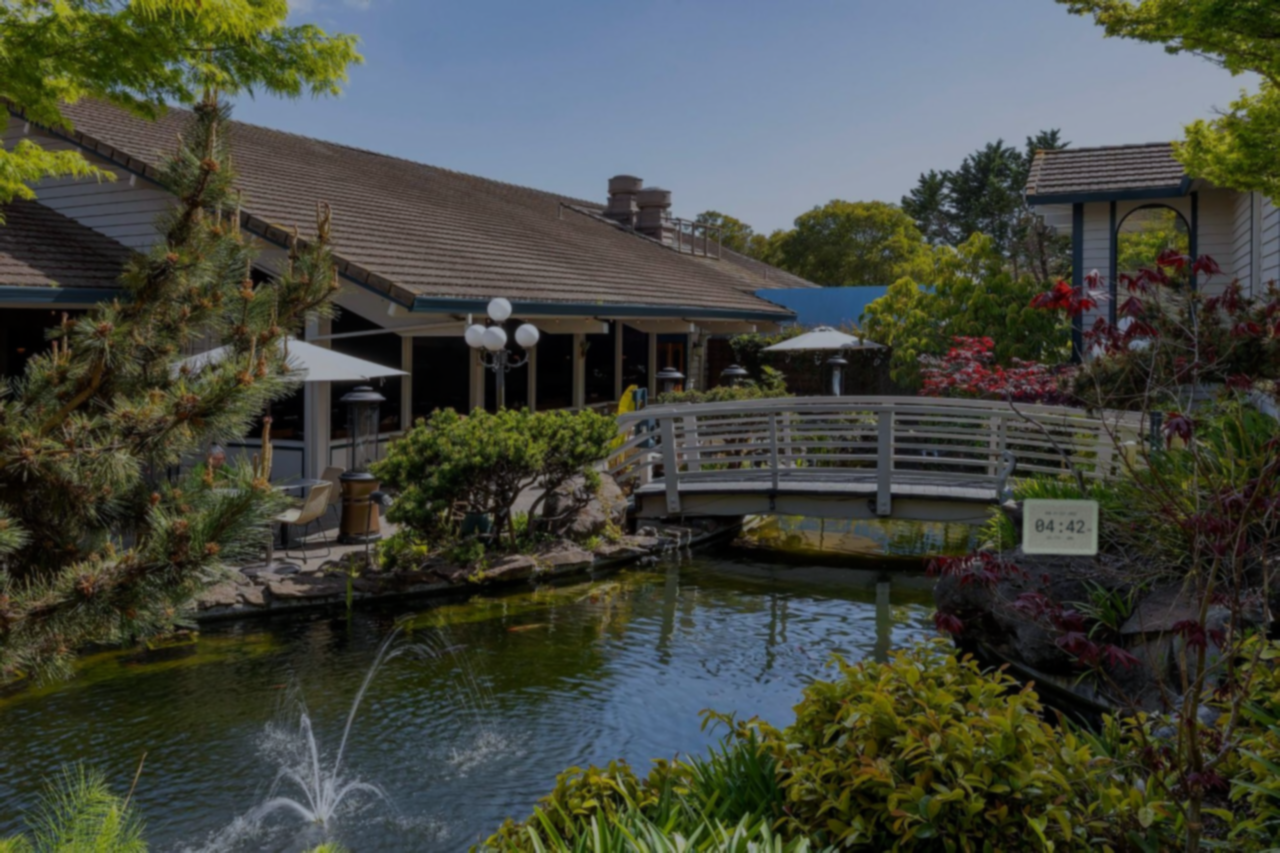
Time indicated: 4:42
